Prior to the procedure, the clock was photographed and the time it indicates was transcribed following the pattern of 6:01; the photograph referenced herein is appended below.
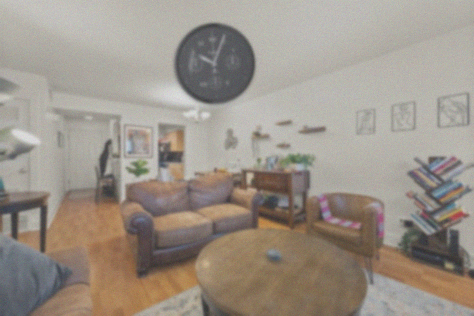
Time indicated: 10:04
